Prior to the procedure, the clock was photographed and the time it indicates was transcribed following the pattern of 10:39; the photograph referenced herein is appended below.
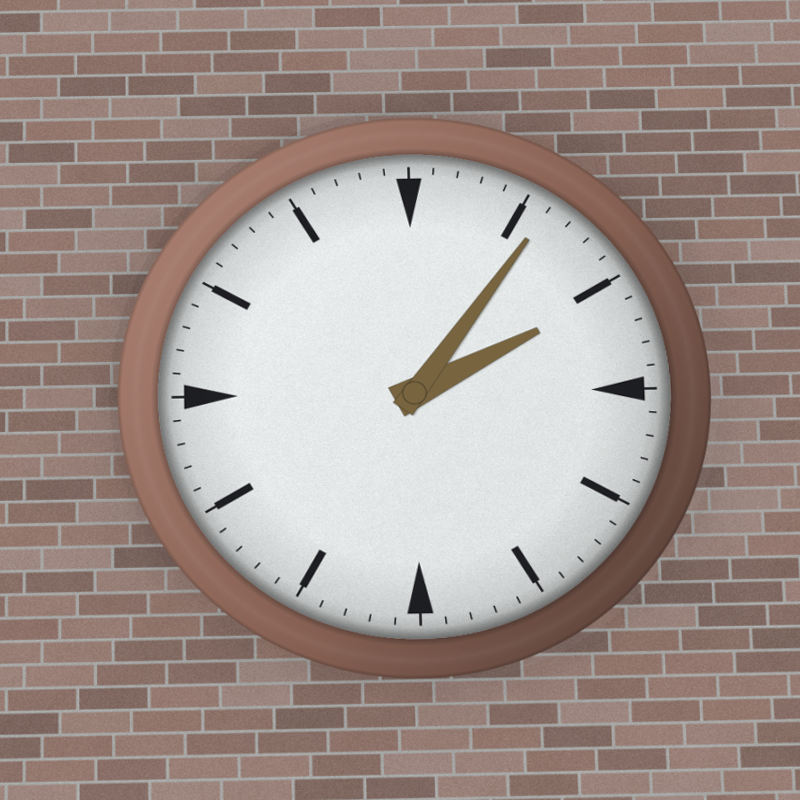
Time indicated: 2:06
